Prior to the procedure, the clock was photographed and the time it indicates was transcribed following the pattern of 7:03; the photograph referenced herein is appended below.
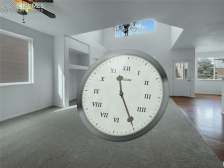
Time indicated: 11:25
